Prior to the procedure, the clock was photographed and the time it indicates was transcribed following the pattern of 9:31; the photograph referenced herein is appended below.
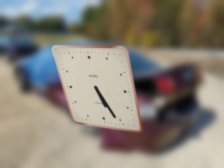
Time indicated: 5:26
